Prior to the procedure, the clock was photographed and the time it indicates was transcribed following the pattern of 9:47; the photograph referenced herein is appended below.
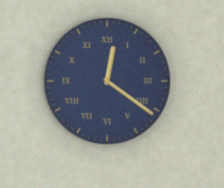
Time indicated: 12:21
